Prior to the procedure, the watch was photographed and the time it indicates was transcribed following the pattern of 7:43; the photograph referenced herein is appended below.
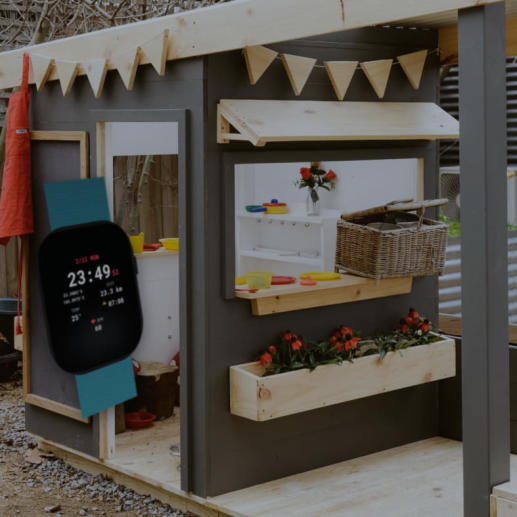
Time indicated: 23:49
